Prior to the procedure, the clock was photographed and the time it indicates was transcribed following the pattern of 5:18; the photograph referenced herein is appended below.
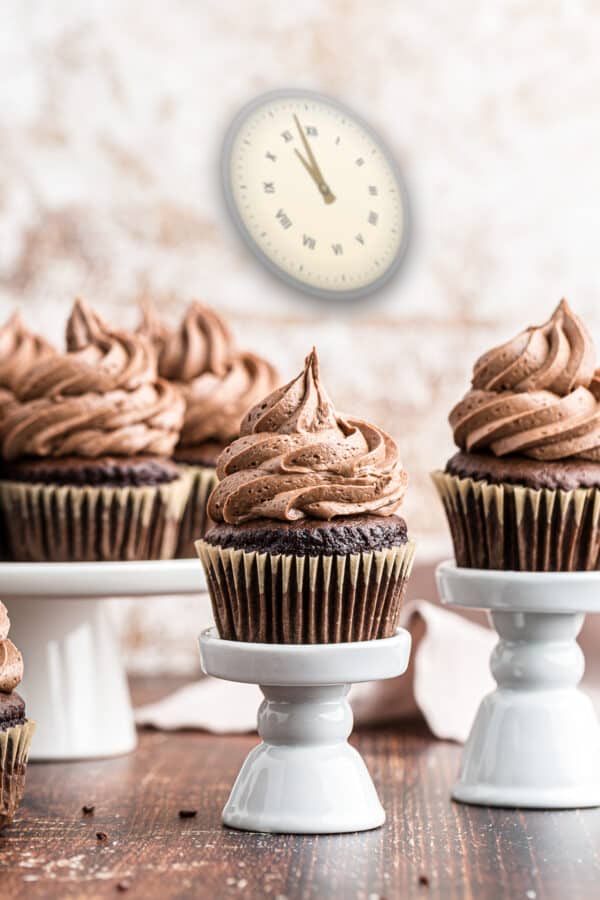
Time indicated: 10:58
